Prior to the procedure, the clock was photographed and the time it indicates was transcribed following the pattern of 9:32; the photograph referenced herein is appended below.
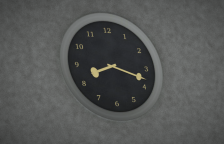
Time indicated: 8:18
